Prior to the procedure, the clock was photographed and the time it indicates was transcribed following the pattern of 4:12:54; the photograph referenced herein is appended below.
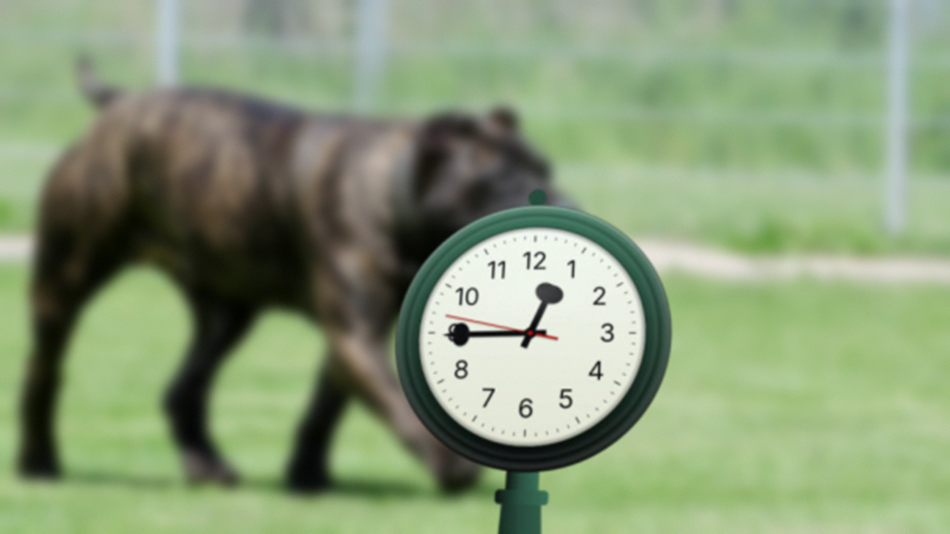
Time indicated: 12:44:47
